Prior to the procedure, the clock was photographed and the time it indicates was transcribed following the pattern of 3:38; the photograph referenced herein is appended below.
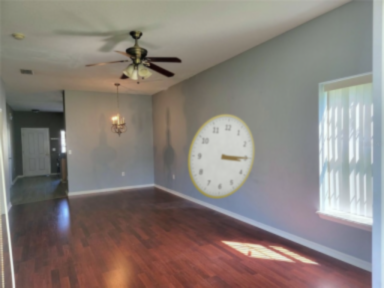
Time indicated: 3:15
